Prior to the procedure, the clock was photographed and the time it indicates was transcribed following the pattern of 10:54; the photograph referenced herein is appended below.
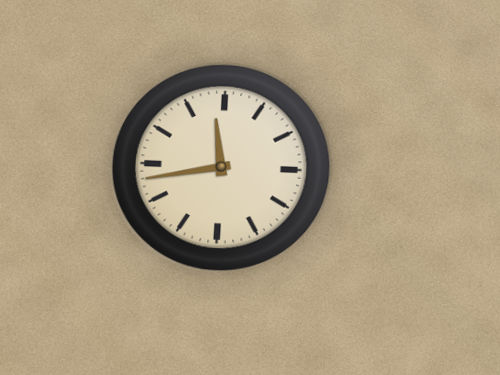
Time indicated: 11:43
